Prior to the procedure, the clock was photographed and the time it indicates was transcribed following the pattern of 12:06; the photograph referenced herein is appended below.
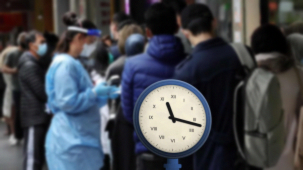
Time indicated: 11:17
